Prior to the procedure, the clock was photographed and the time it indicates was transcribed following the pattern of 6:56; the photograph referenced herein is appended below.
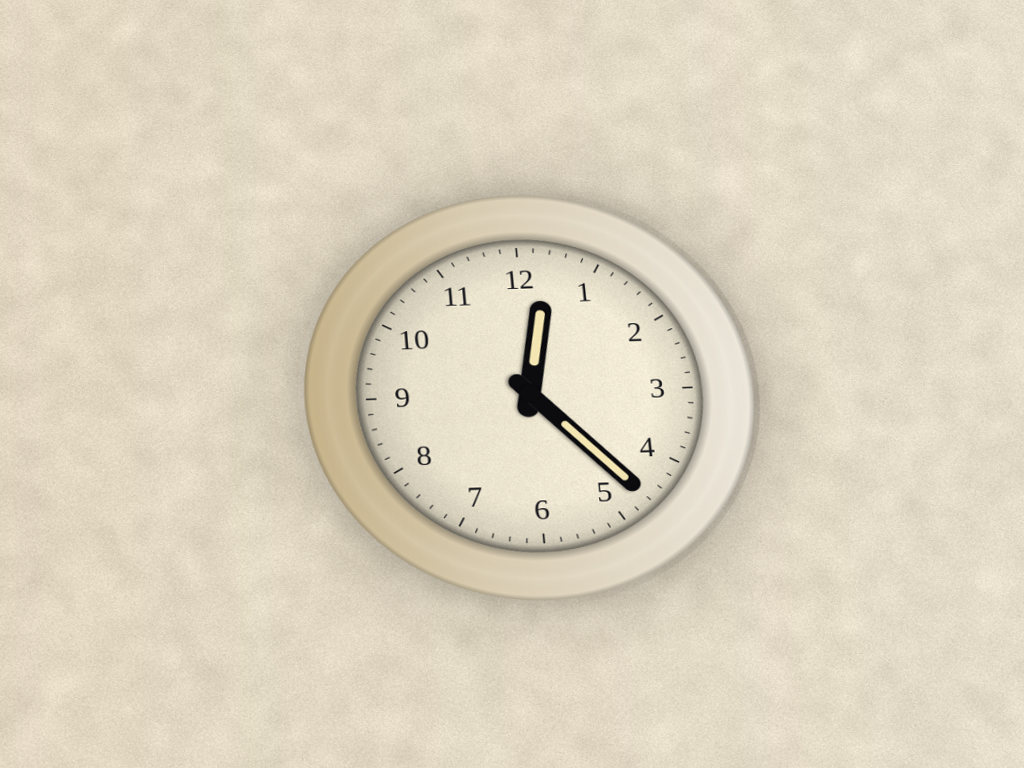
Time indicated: 12:23
